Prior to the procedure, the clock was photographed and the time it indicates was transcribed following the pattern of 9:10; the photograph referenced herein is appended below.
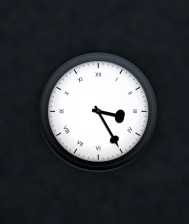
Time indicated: 3:25
